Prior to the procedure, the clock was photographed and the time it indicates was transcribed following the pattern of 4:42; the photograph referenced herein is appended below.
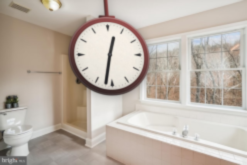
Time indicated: 12:32
